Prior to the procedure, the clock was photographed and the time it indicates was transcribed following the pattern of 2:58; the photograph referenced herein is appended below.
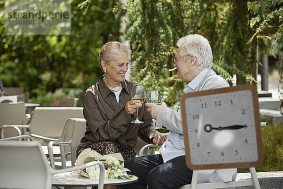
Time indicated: 9:15
